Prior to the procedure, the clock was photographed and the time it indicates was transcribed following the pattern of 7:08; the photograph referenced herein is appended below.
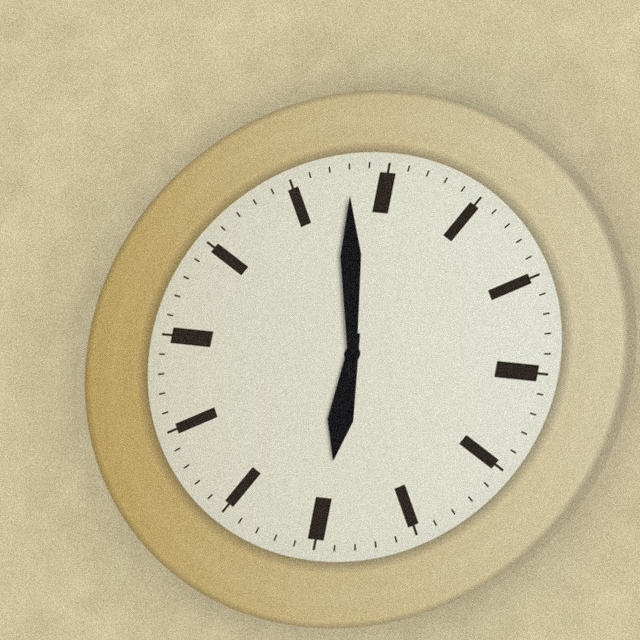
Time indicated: 5:58
